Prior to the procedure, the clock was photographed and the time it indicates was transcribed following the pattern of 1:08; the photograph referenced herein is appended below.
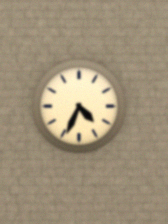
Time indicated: 4:34
